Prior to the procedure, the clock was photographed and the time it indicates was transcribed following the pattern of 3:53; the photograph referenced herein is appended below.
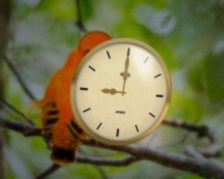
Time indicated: 9:00
